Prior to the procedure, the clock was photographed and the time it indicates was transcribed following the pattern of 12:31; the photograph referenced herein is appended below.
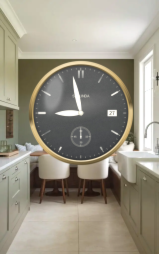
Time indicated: 8:58
